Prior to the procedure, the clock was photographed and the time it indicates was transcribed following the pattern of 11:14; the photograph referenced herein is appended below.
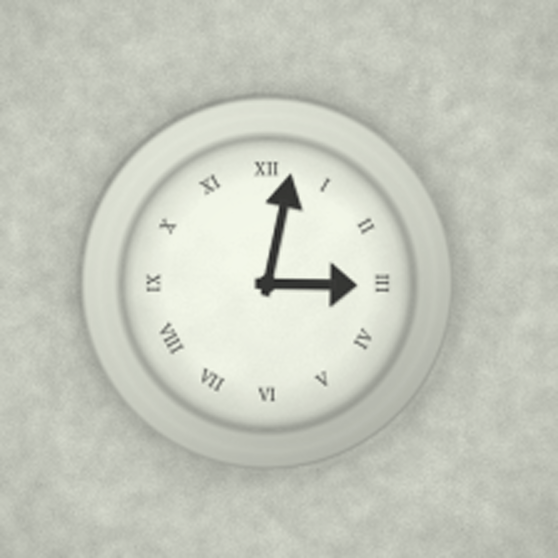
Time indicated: 3:02
